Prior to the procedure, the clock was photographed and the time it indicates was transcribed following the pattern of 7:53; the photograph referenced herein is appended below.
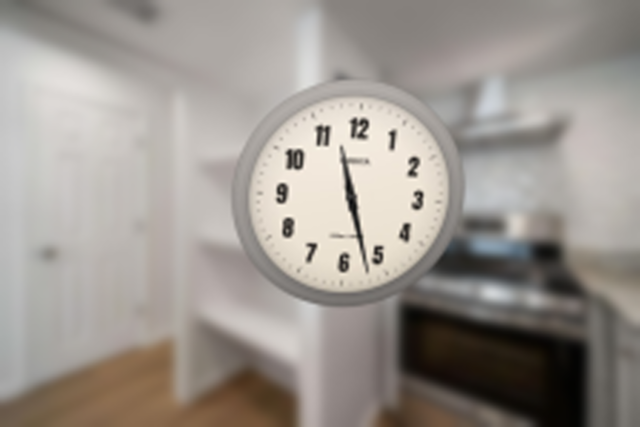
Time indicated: 11:27
